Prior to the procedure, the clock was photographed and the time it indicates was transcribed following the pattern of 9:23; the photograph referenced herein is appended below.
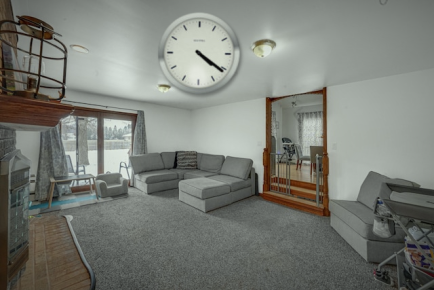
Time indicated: 4:21
